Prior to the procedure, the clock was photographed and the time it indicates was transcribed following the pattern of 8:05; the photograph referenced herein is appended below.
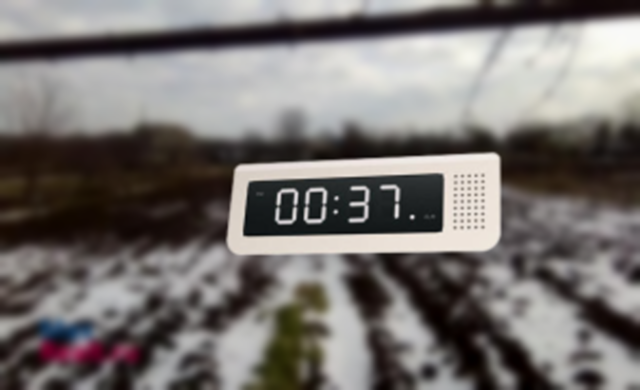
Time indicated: 0:37
